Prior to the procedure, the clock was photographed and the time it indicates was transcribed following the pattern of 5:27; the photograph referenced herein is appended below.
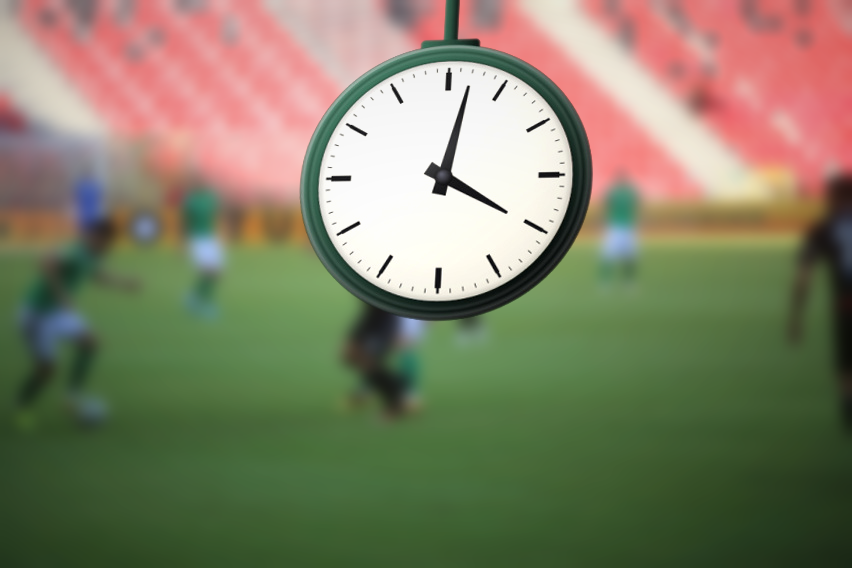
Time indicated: 4:02
